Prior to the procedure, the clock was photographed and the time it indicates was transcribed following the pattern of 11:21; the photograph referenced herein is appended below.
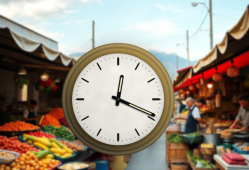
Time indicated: 12:19
